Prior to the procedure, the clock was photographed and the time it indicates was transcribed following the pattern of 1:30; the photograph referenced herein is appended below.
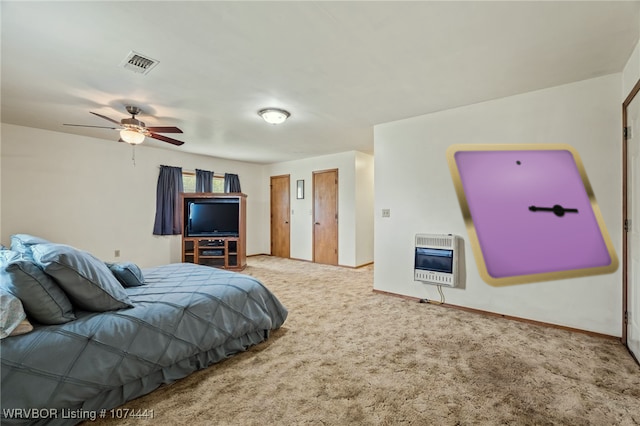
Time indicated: 3:16
